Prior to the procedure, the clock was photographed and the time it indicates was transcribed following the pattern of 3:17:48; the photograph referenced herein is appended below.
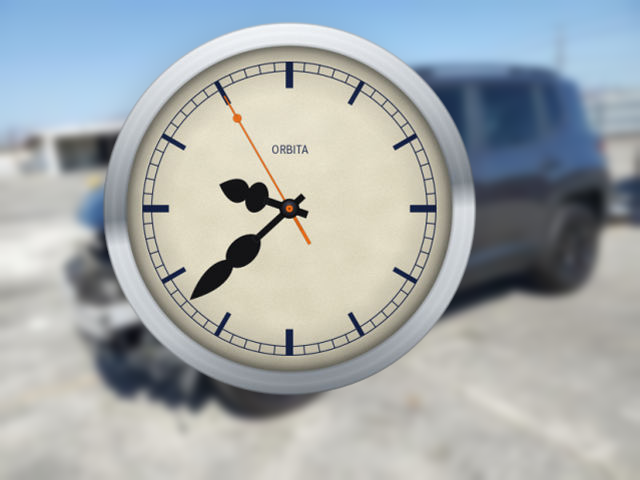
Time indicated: 9:37:55
